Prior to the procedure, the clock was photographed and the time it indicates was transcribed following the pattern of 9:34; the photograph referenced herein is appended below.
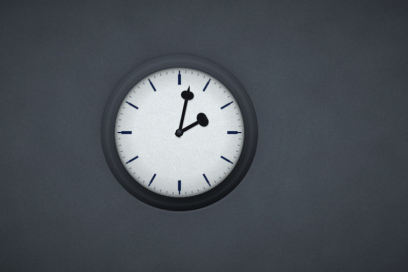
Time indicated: 2:02
